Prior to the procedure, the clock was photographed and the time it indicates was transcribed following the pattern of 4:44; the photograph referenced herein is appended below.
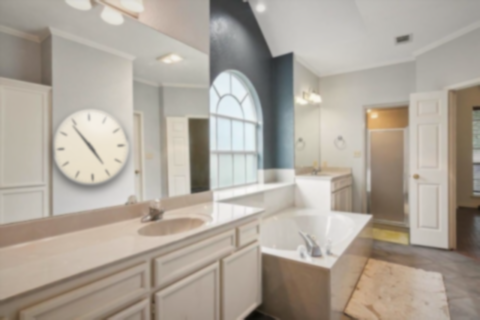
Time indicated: 4:54
